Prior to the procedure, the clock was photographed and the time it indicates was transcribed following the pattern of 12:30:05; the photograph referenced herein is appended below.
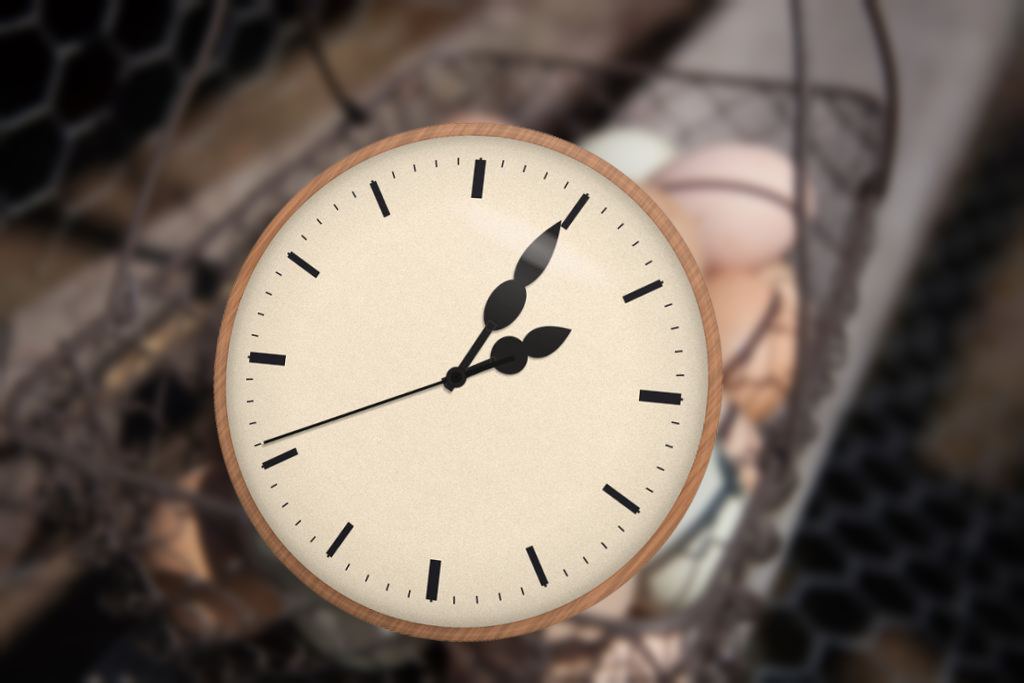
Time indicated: 2:04:41
